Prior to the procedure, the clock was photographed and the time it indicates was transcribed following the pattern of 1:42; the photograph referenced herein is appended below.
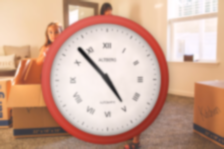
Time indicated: 4:53
